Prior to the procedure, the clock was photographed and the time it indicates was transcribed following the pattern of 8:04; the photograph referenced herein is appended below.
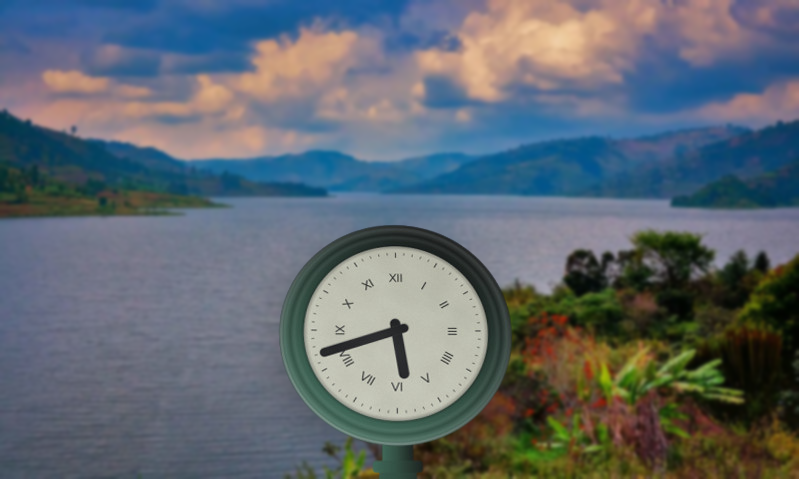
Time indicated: 5:42
